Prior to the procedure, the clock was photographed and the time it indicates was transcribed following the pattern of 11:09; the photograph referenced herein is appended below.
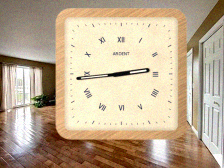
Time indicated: 2:44
